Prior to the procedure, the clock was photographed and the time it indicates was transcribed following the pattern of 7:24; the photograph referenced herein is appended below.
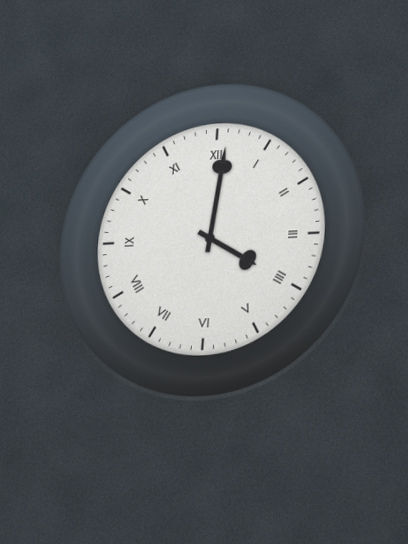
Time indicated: 4:01
